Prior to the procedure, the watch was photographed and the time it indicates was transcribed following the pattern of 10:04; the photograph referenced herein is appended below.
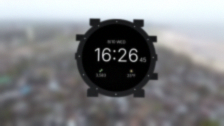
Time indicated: 16:26
